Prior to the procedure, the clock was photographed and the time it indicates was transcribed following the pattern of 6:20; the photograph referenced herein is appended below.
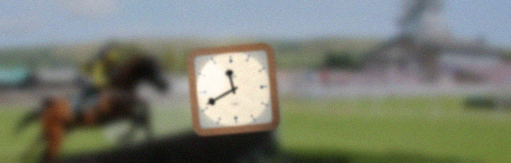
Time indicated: 11:41
